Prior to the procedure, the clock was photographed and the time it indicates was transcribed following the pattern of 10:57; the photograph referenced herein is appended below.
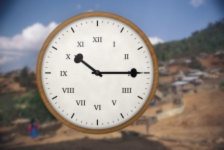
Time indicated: 10:15
